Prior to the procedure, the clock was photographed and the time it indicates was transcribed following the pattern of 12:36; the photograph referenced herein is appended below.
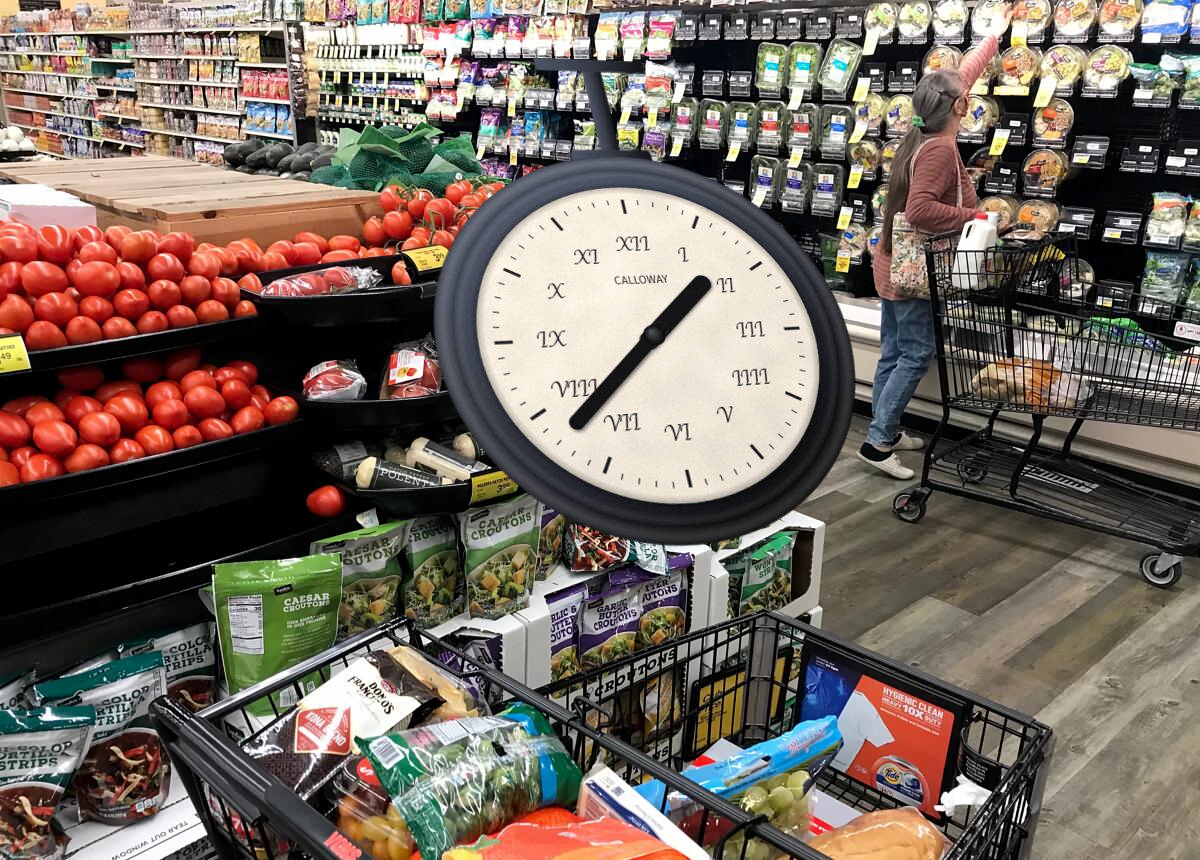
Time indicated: 1:38
